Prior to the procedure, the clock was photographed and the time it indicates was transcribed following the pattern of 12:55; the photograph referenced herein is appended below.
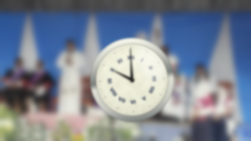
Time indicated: 10:00
